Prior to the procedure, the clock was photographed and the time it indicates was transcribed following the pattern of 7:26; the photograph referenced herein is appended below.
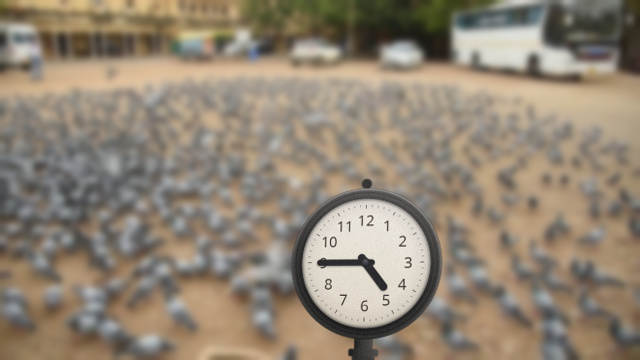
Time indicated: 4:45
